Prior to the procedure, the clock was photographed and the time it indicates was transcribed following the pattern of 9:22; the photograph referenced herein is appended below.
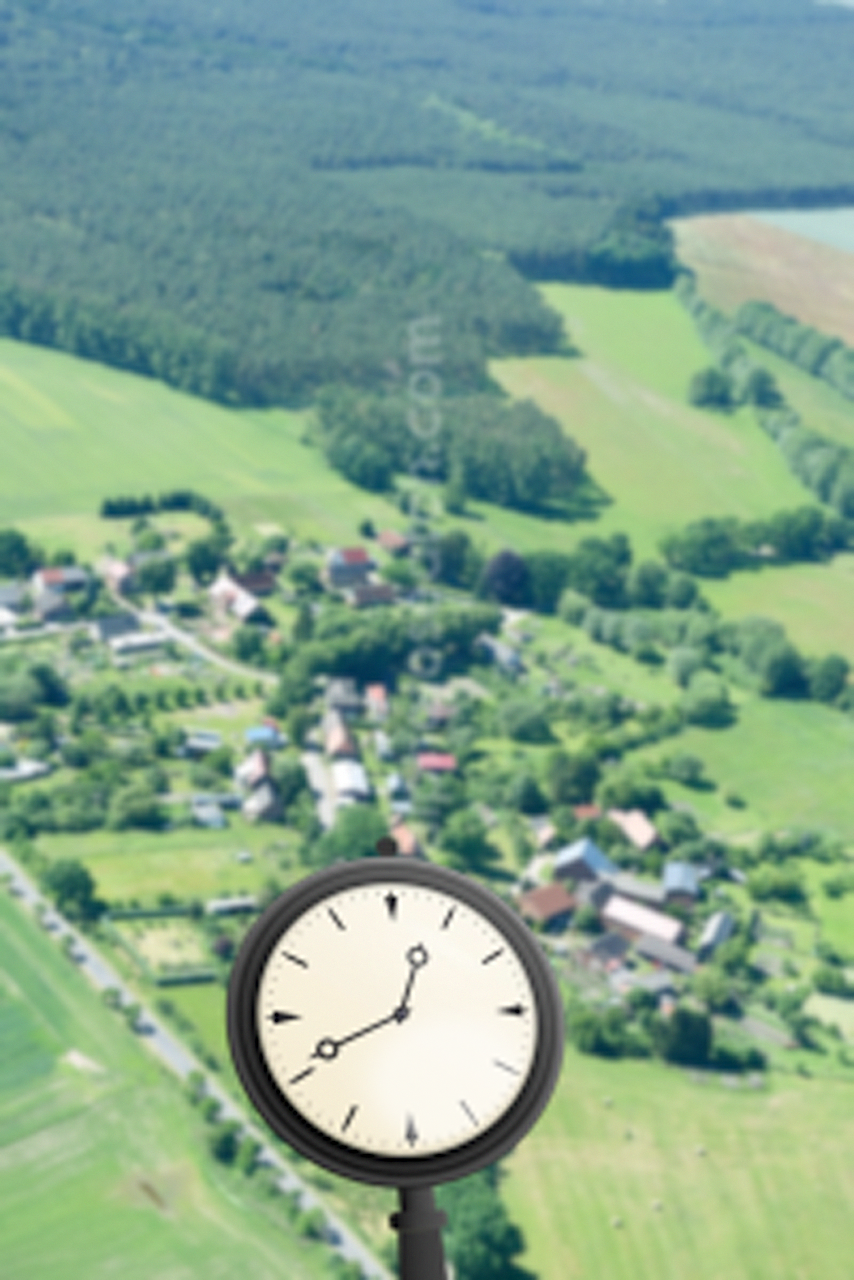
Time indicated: 12:41
